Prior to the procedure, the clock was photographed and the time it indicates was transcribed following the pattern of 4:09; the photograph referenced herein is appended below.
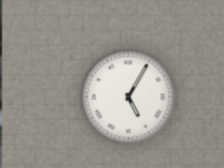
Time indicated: 5:05
